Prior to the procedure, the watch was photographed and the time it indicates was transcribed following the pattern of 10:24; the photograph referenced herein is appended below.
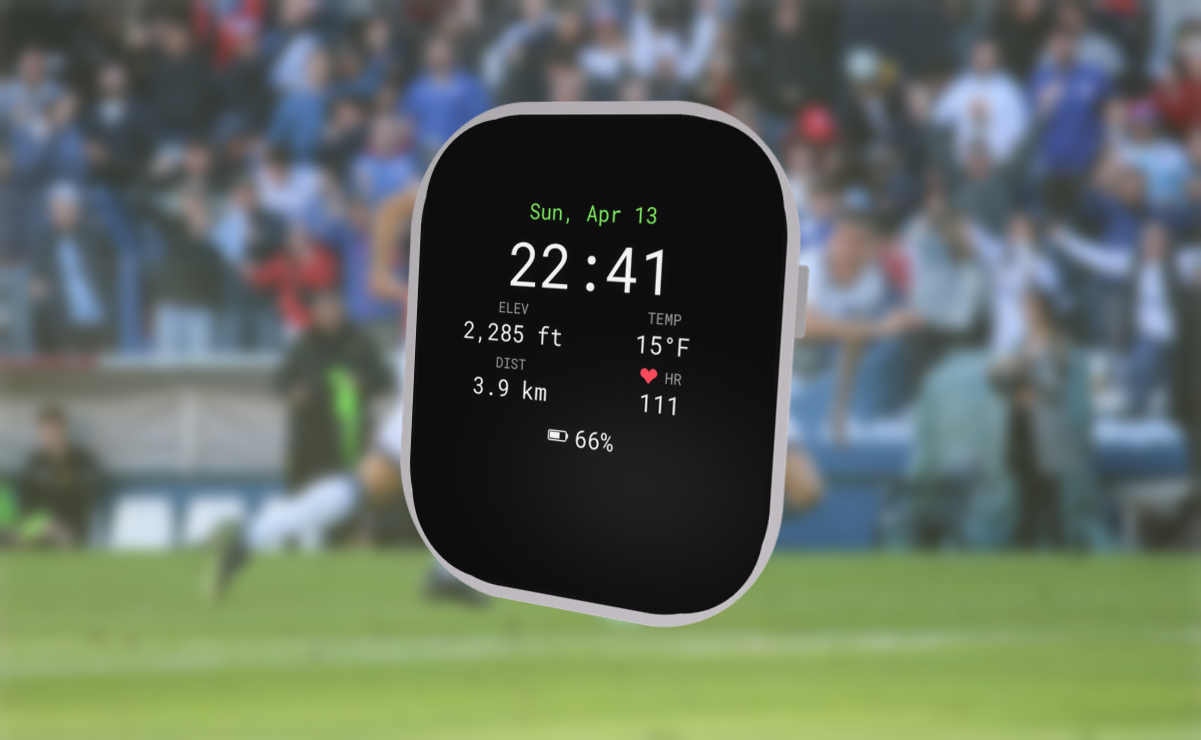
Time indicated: 22:41
